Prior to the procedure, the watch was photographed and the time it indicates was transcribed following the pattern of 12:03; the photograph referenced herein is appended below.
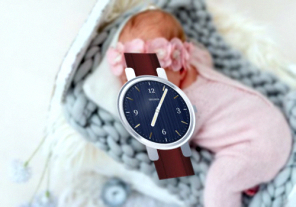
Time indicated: 7:06
